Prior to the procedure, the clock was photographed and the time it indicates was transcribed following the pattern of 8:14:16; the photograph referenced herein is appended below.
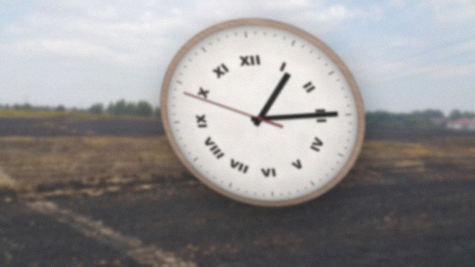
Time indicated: 1:14:49
